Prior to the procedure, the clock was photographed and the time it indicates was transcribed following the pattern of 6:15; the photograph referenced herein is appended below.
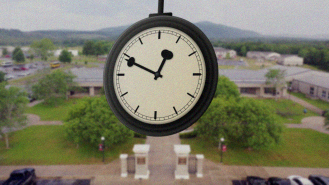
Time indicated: 12:49
